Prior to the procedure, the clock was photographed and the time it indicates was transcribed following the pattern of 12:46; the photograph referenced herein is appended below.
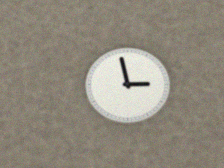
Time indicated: 2:58
